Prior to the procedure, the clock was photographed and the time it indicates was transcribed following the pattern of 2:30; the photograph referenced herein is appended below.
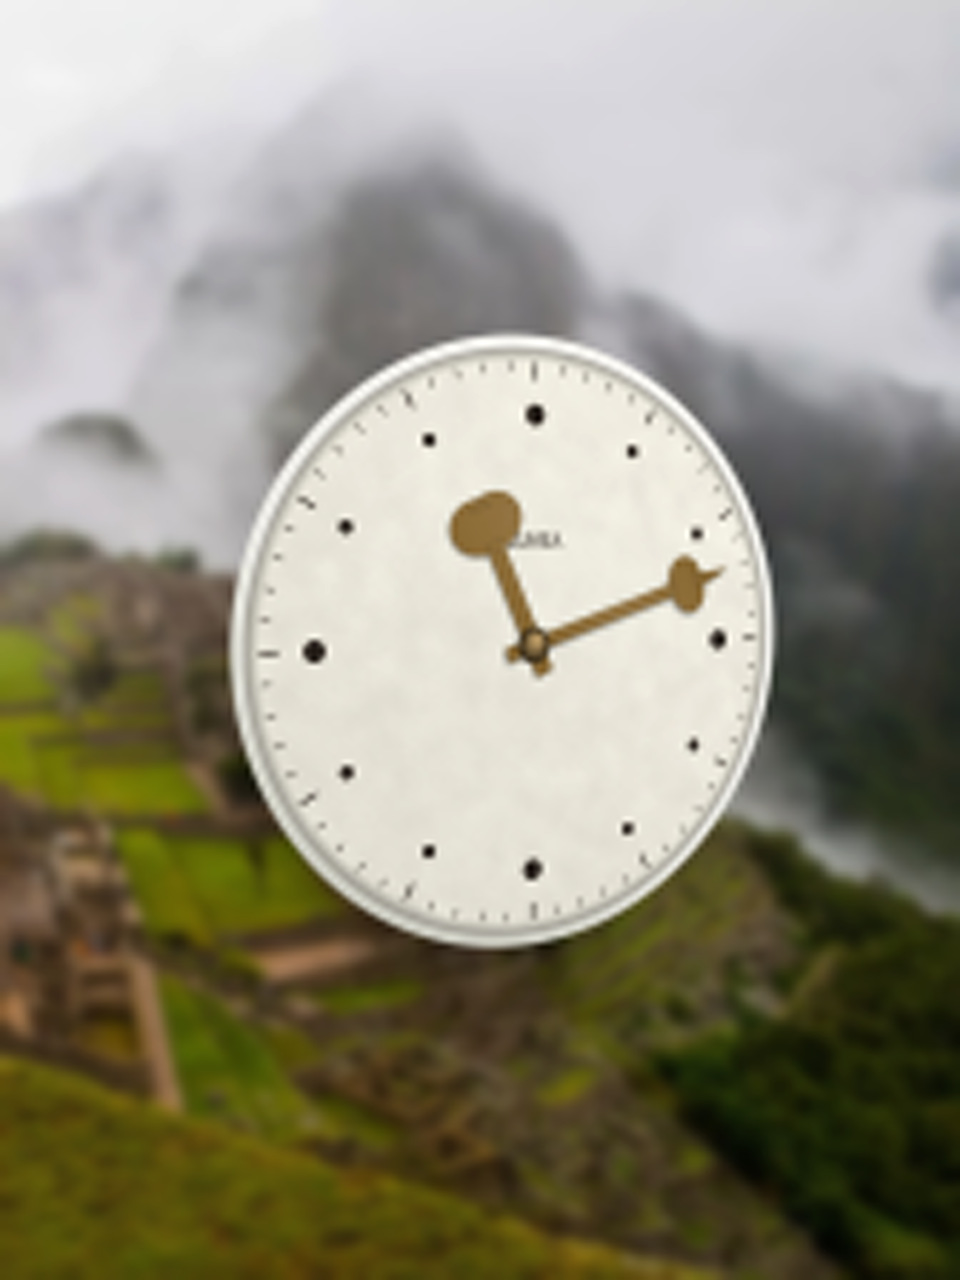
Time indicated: 11:12
